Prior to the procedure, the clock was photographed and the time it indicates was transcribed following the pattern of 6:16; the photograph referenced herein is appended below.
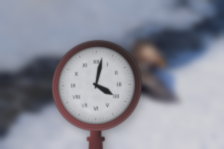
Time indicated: 4:02
